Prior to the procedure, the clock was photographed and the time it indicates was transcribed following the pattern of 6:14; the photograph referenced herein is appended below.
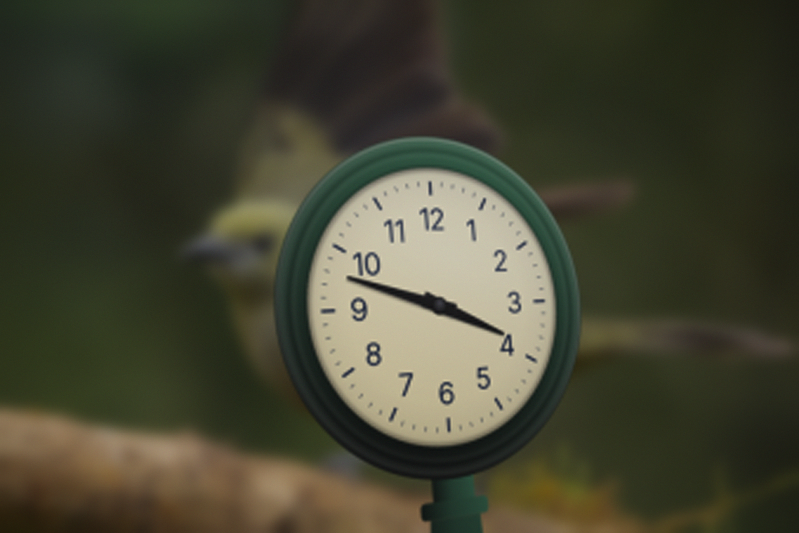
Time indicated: 3:48
